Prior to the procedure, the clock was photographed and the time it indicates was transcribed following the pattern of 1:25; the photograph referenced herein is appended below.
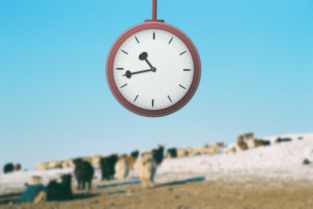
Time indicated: 10:43
